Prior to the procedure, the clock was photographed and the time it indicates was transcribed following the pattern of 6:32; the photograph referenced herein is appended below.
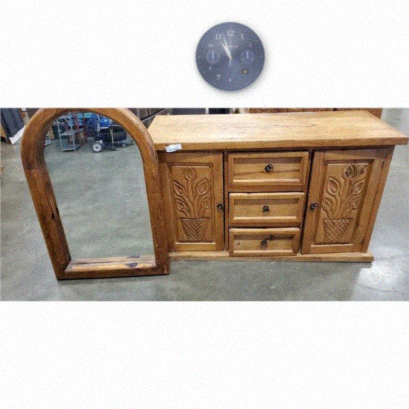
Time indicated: 10:57
